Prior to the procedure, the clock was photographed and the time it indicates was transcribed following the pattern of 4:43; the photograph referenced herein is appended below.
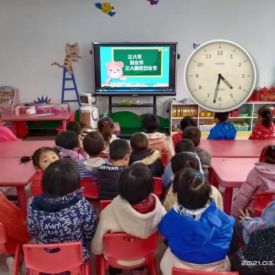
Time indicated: 4:32
